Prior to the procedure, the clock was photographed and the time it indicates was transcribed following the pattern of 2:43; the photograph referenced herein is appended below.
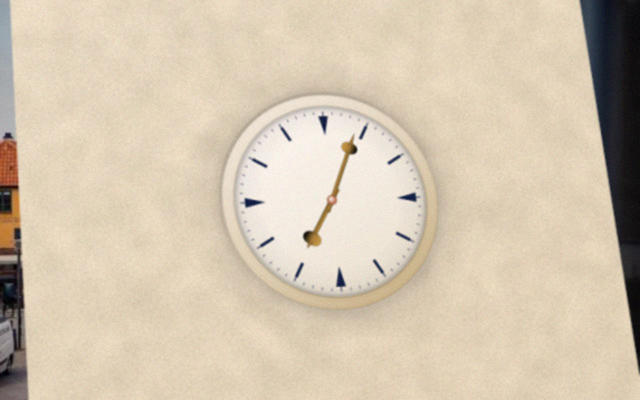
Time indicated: 7:04
